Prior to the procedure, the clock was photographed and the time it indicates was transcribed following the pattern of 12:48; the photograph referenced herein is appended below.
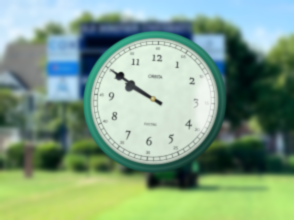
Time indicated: 9:50
